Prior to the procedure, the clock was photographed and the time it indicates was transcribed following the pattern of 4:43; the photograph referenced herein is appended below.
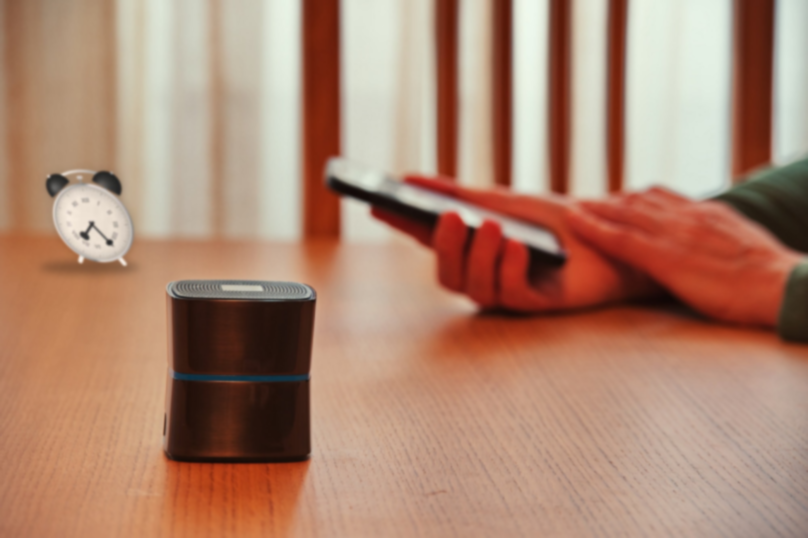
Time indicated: 7:24
